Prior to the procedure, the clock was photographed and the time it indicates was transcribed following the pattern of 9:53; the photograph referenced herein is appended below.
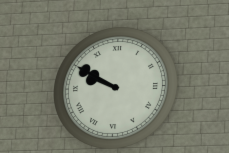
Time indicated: 9:50
